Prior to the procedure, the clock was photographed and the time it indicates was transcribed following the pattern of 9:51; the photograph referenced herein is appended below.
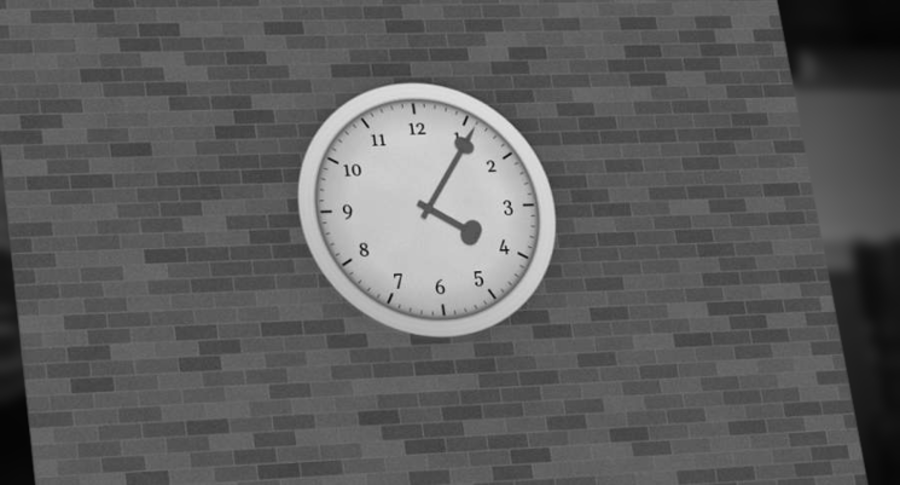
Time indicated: 4:06
